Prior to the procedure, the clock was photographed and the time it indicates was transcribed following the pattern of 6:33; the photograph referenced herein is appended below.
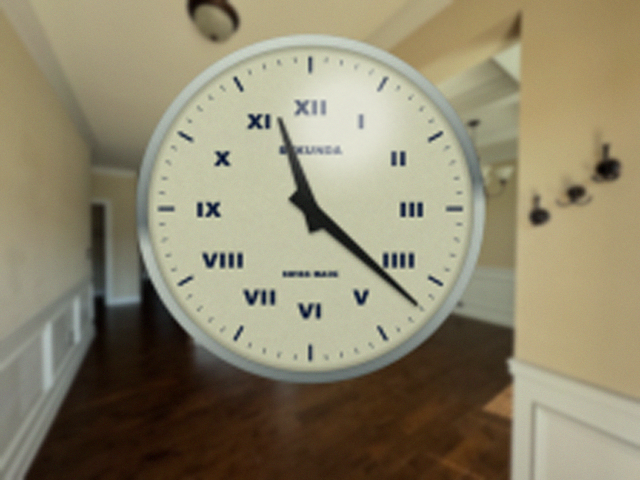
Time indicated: 11:22
